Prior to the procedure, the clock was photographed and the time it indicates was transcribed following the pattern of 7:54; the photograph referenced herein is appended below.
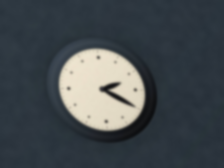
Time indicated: 2:20
